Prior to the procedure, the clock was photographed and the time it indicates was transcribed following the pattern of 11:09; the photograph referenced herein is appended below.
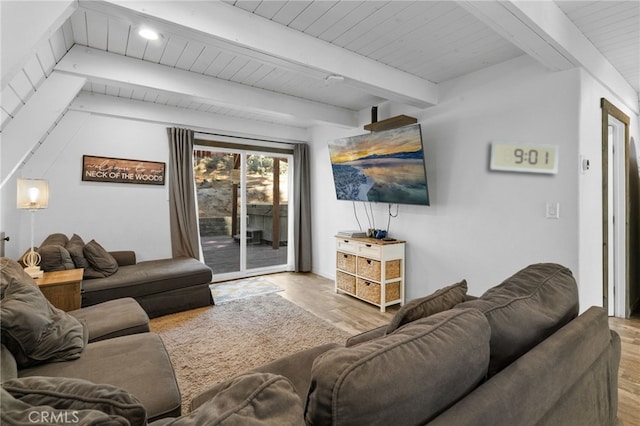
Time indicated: 9:01
